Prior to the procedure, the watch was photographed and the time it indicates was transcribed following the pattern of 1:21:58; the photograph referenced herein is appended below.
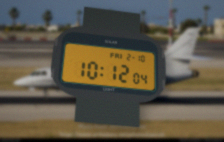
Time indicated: 10:12:04
